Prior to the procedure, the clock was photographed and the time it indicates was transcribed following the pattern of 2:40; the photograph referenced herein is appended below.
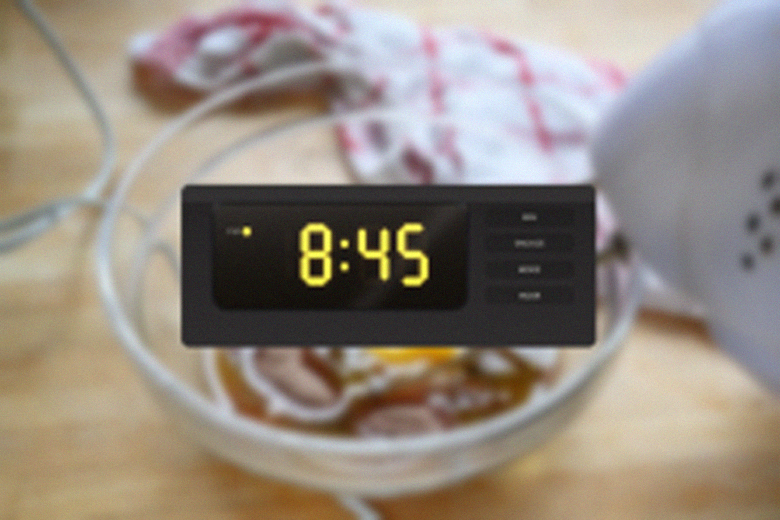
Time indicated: 8:45
